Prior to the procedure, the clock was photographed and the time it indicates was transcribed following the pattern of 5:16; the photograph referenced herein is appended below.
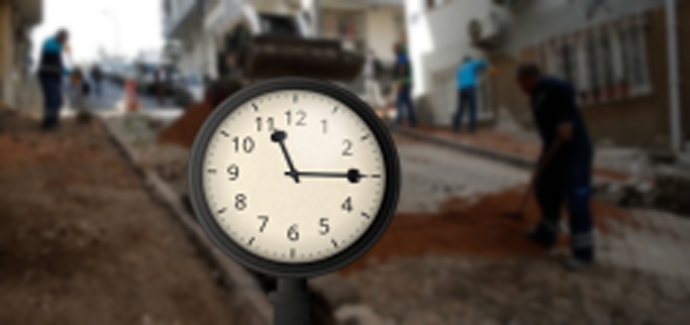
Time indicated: 11:15
